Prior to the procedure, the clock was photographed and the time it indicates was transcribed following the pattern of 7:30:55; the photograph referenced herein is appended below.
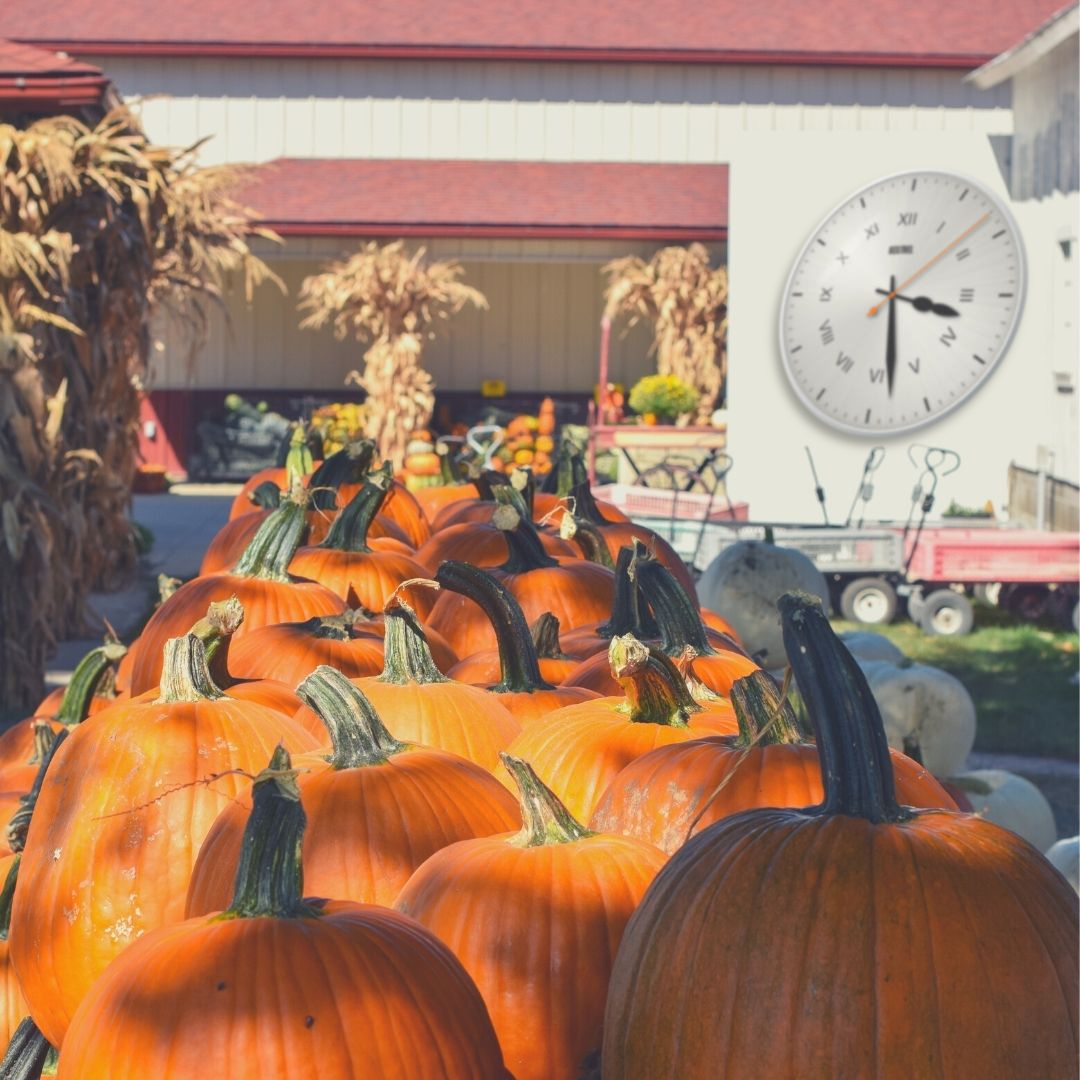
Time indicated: 3:28:08
